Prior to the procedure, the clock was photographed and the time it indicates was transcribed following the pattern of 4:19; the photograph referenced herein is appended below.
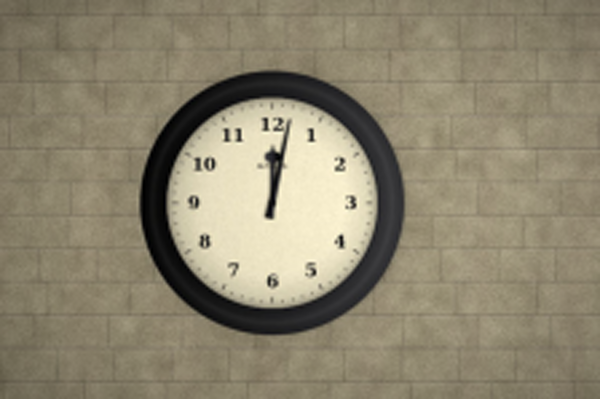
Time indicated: 12:02
